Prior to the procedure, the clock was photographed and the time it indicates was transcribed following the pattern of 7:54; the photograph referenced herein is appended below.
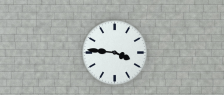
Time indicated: 3:46
